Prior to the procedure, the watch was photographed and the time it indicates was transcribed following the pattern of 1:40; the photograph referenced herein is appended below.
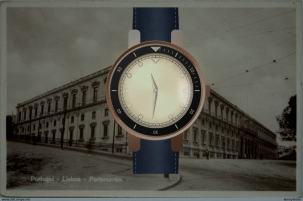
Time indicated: 11:31
